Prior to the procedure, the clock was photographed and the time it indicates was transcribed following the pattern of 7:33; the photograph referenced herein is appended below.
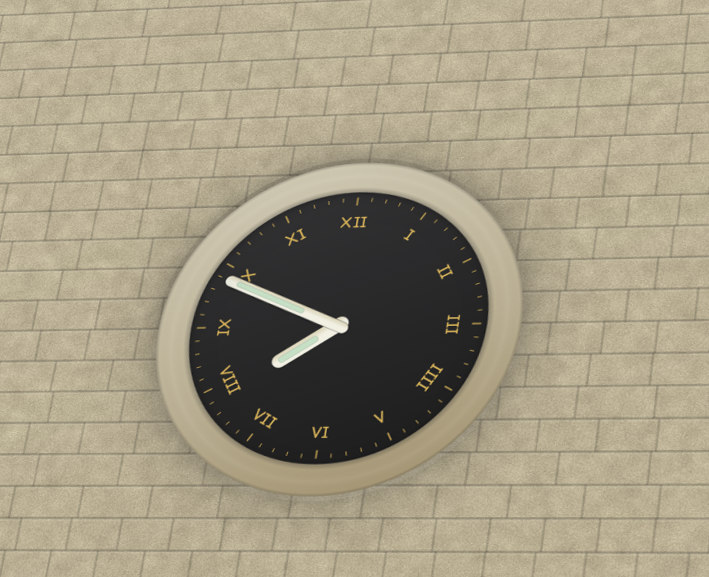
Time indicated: 7:49
